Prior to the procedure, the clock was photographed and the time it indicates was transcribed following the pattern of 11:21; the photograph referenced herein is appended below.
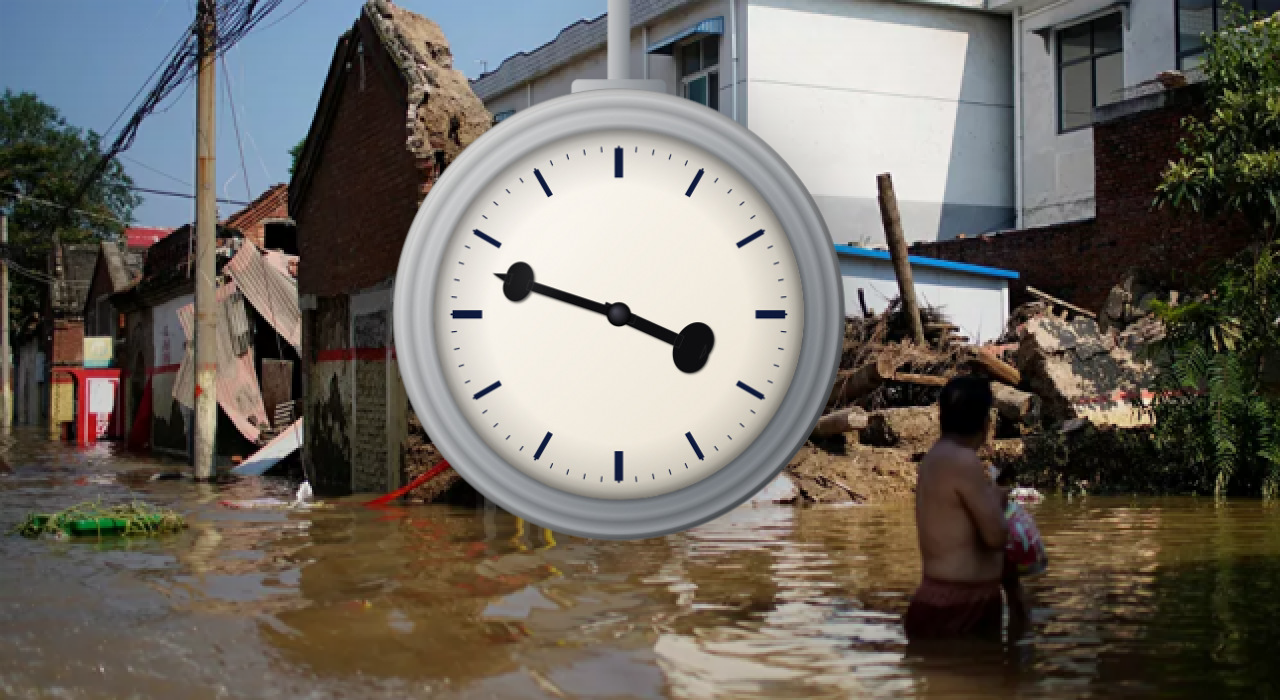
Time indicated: 3:48
